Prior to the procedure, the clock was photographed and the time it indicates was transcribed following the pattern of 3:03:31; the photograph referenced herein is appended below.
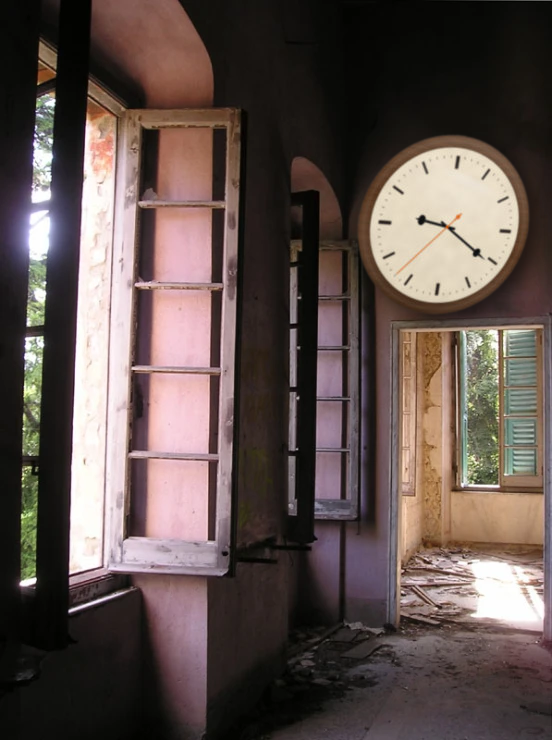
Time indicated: 9:20:37
